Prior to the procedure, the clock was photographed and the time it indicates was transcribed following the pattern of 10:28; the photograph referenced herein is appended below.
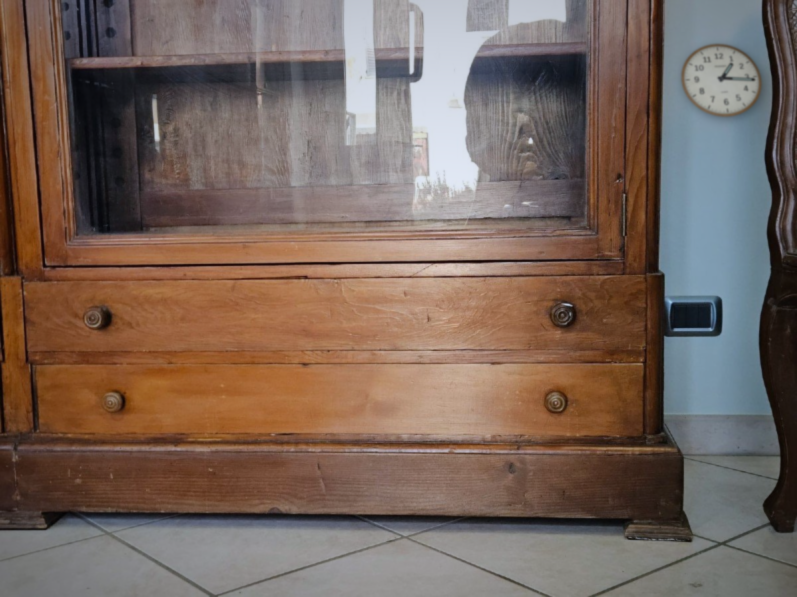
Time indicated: 1:16
